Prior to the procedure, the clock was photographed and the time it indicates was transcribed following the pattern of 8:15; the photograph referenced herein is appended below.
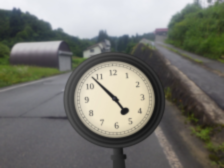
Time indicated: 4:53
